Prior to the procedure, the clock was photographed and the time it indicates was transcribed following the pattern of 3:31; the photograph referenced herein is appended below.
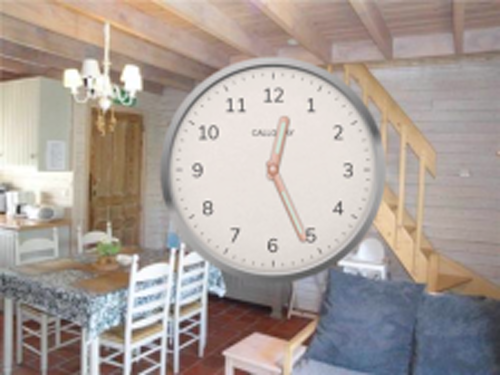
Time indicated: 12:26
